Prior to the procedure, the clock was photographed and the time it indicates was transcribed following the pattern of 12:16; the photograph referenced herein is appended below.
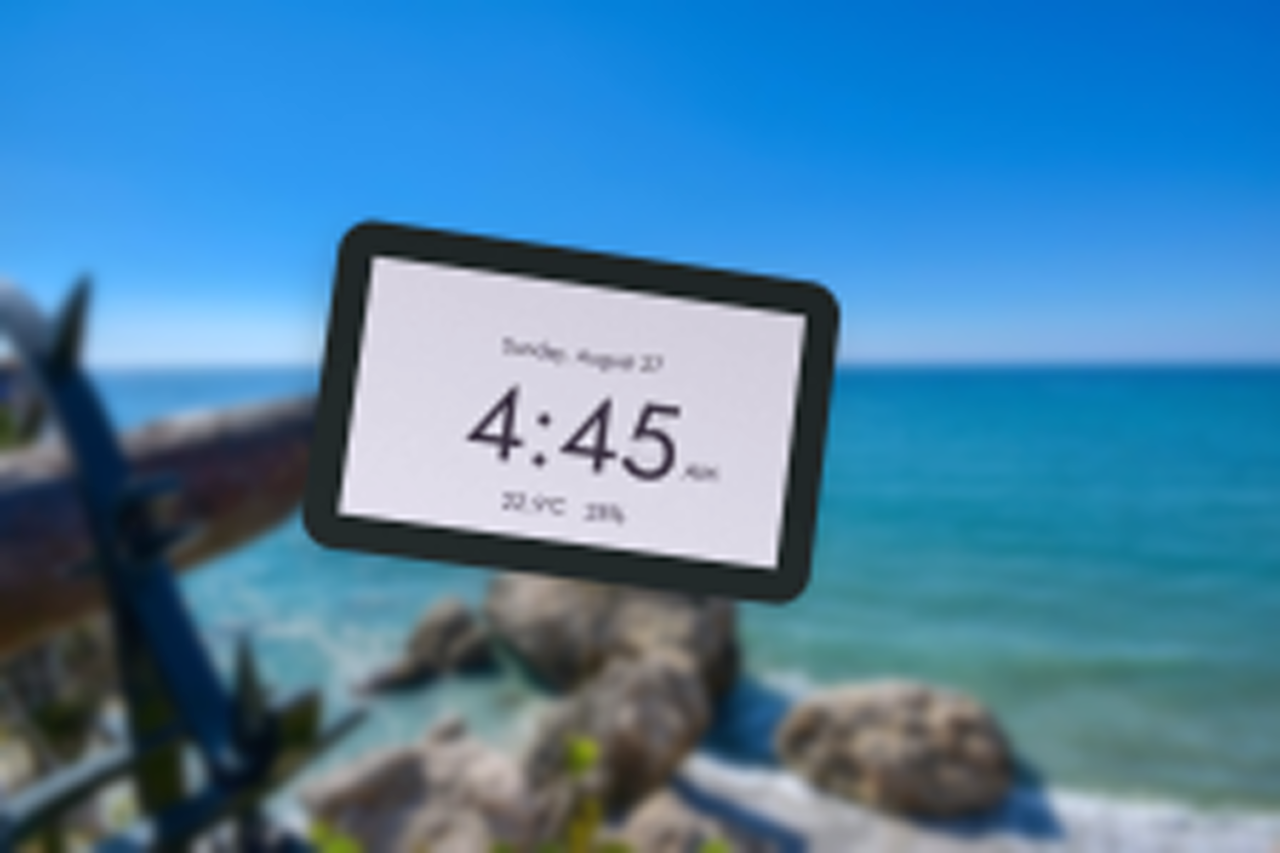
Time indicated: 4:45
